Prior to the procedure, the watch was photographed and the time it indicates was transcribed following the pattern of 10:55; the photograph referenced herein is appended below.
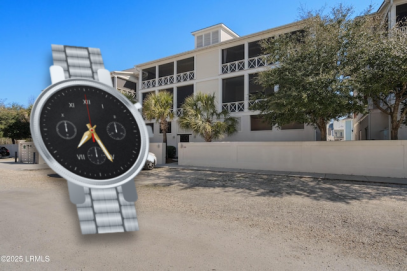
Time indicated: 7:26
